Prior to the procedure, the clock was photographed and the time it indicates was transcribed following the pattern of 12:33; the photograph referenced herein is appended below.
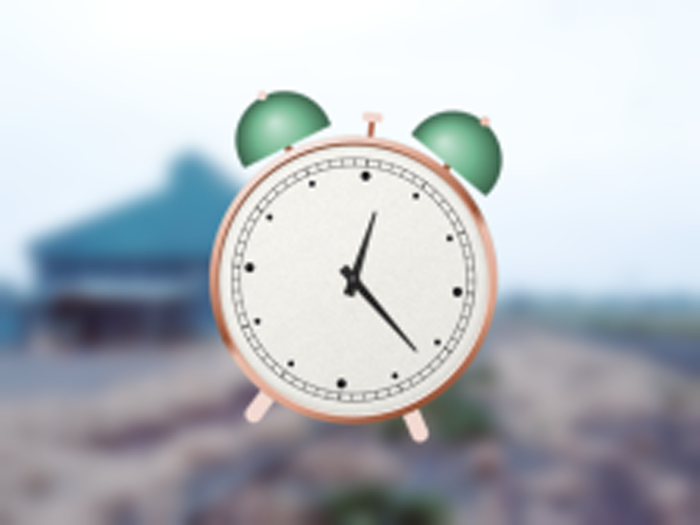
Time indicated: 12:22
